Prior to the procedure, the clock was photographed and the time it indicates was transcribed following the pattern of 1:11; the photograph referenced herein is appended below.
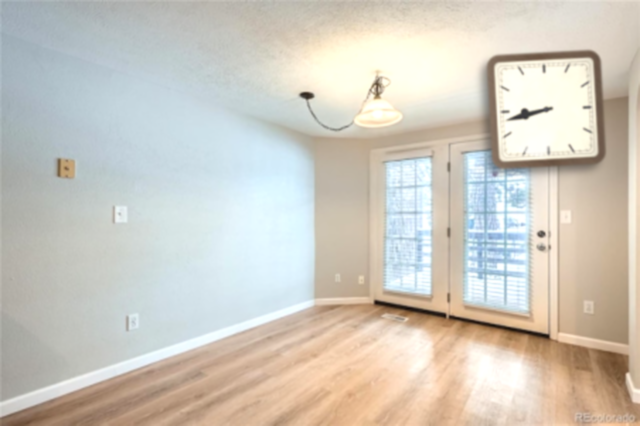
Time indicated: 8:43
